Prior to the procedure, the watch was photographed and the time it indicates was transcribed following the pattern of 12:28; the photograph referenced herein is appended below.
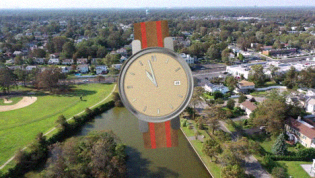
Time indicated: 10:58
